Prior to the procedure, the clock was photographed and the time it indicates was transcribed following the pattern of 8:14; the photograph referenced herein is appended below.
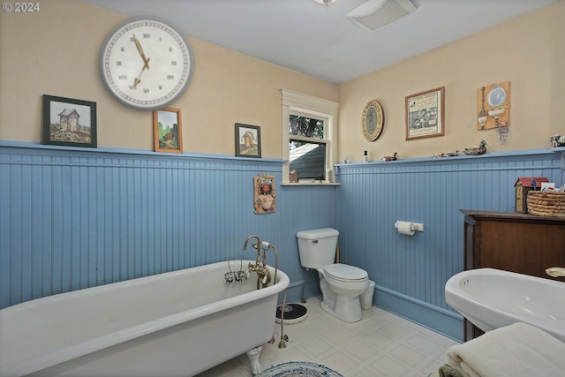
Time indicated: 6:56
